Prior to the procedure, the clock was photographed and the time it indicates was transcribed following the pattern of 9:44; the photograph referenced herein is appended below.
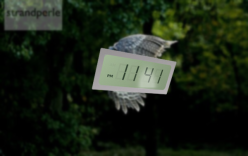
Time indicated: 11:41
